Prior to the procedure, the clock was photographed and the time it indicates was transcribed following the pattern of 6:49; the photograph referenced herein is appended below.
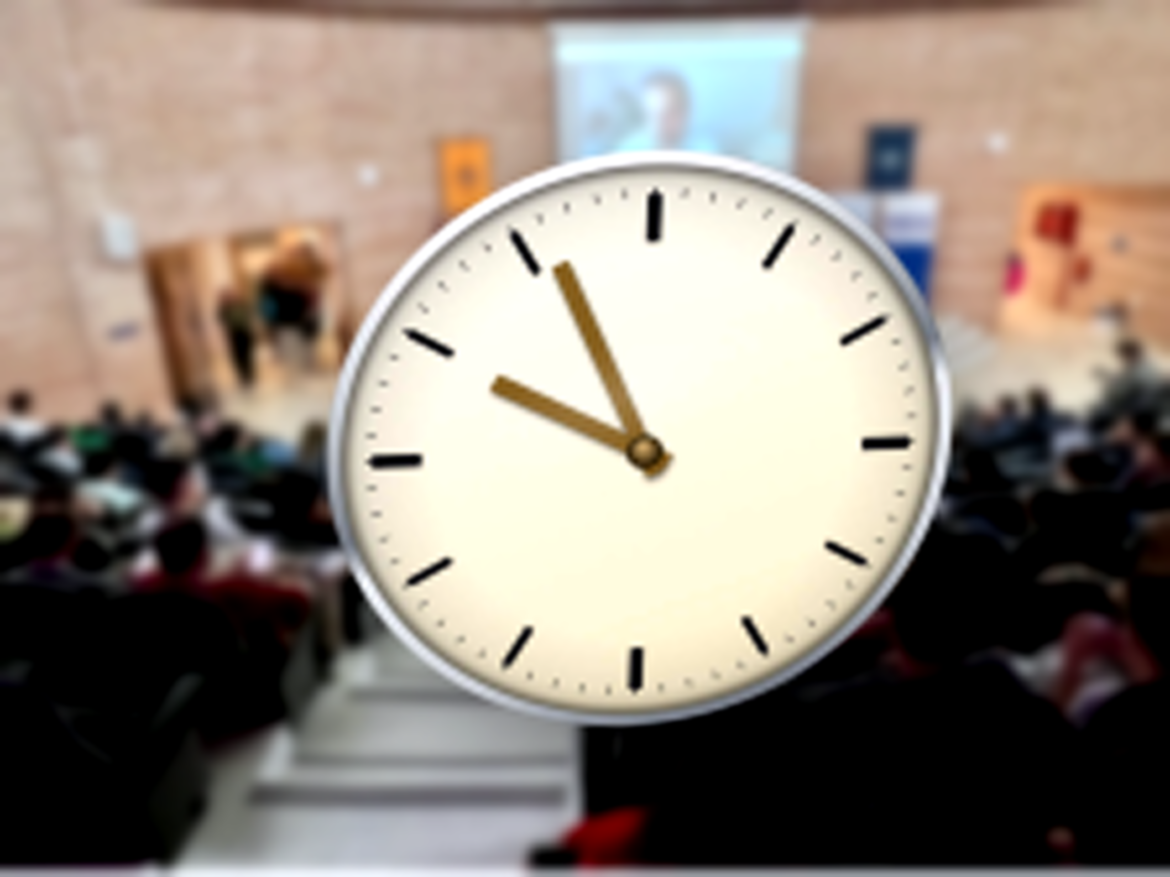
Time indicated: 9:56
